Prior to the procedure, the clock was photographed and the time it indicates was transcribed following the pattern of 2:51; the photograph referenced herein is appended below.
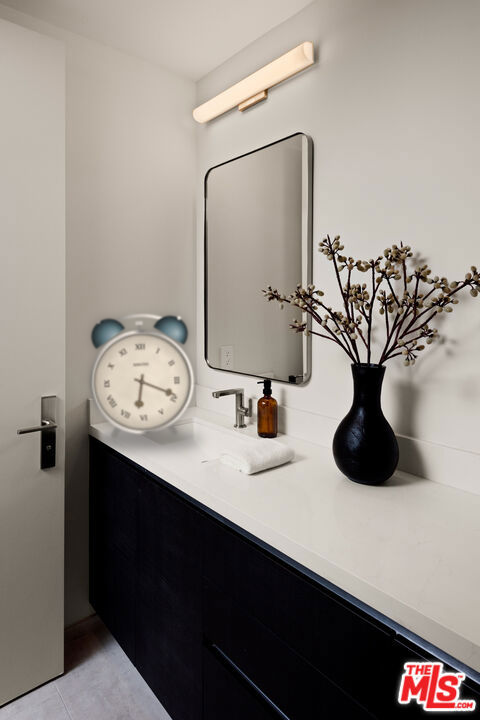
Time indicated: 6:19
